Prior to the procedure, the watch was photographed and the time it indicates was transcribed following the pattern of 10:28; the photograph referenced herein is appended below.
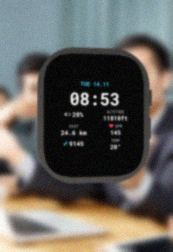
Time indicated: 8:53
